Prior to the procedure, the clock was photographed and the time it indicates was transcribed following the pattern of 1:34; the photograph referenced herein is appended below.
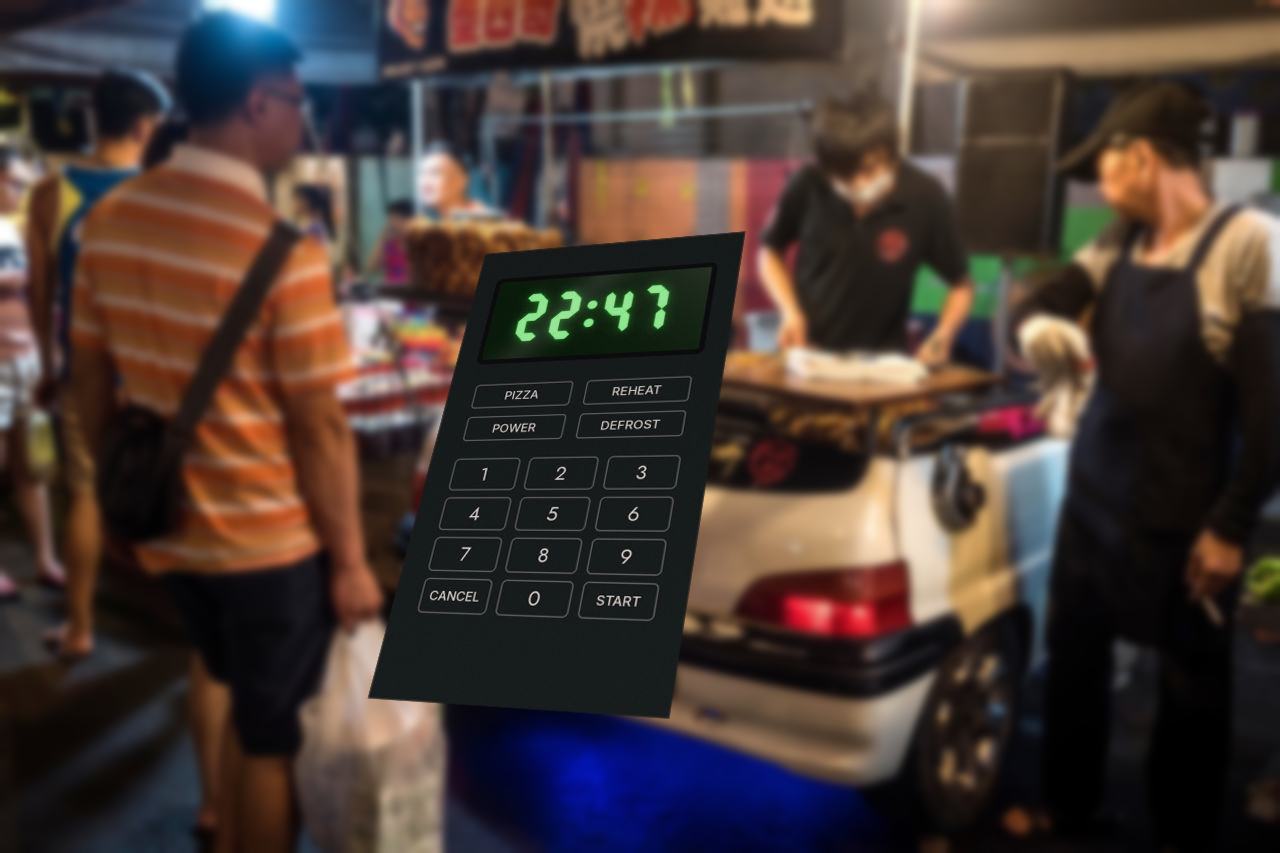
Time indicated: 22:47
